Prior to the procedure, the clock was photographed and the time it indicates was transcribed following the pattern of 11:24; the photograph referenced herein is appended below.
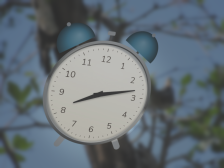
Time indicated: 8:13
